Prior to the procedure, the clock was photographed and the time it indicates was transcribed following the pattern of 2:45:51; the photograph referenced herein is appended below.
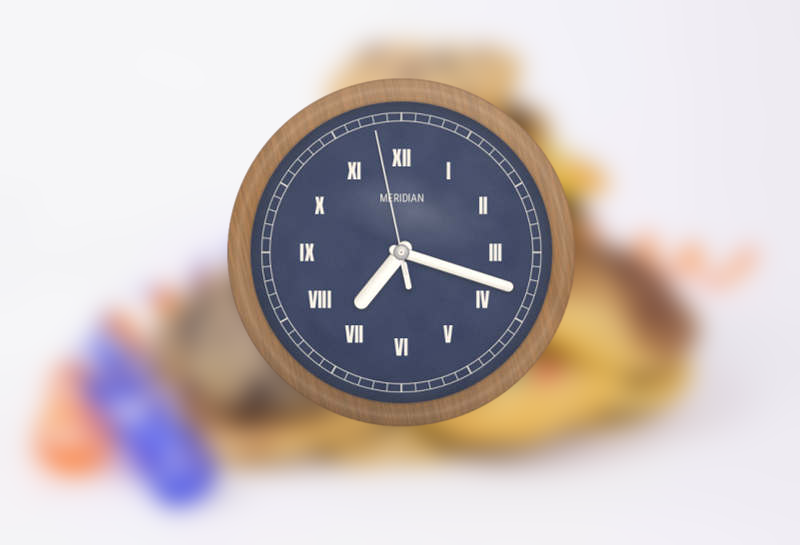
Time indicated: 7:17:58
